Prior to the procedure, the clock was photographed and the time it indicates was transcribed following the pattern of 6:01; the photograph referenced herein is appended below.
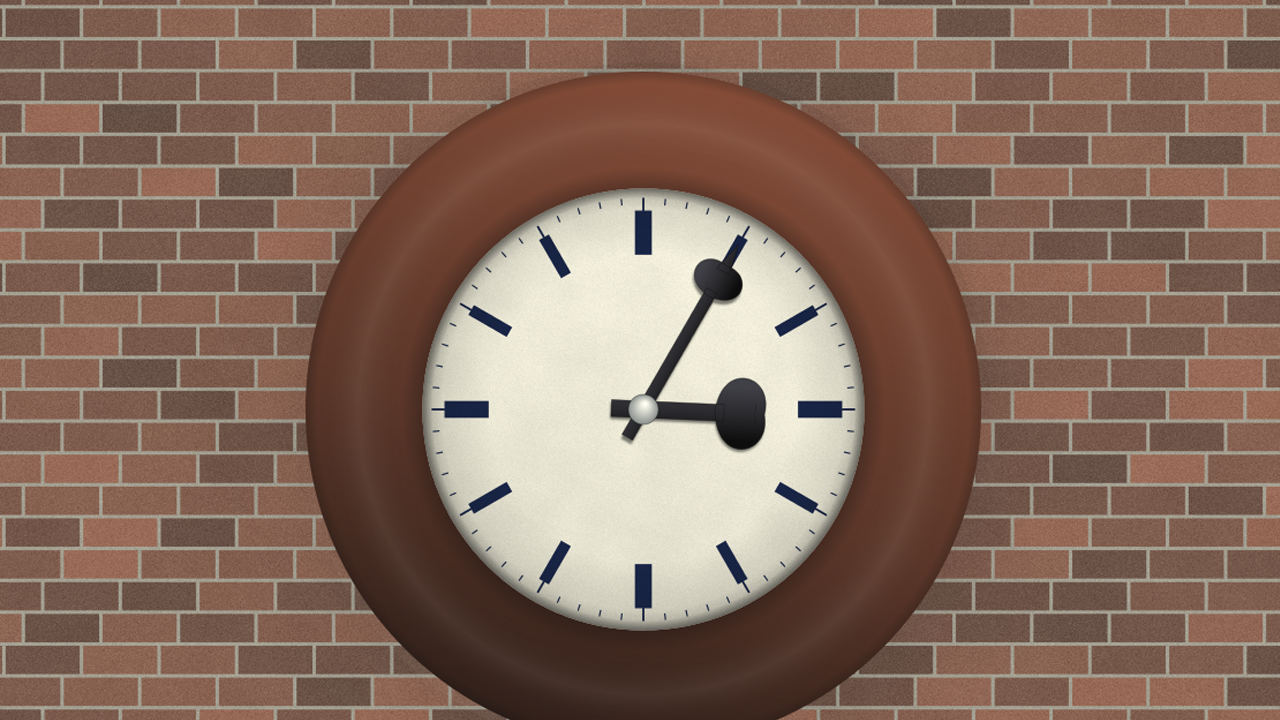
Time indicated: 3:05
